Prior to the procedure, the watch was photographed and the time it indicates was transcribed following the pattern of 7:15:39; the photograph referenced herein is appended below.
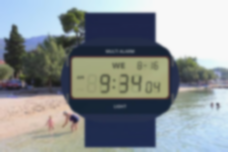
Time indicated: 9:34:04
